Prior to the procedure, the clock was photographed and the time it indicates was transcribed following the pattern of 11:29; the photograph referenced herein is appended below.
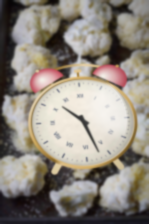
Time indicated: 10:27
